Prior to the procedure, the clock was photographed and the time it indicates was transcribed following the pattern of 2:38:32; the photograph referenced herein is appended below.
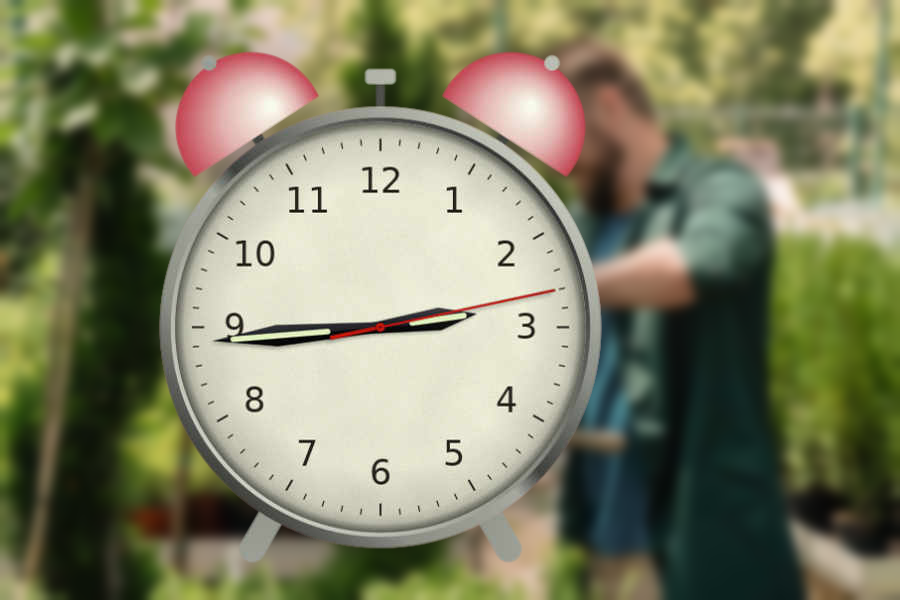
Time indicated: 2:44:13
